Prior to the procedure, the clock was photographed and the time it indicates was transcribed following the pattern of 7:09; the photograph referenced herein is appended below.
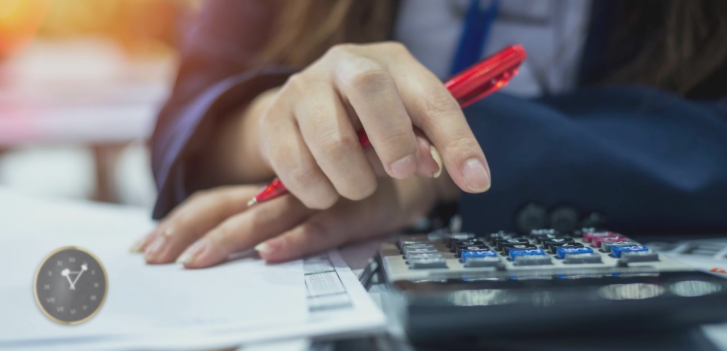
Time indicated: 11:06
